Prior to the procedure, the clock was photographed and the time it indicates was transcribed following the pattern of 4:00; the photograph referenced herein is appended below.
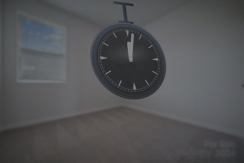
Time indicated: 12:02
